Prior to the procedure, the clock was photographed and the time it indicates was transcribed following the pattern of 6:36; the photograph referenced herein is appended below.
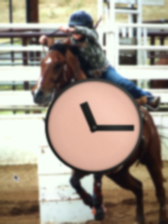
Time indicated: 11:15
